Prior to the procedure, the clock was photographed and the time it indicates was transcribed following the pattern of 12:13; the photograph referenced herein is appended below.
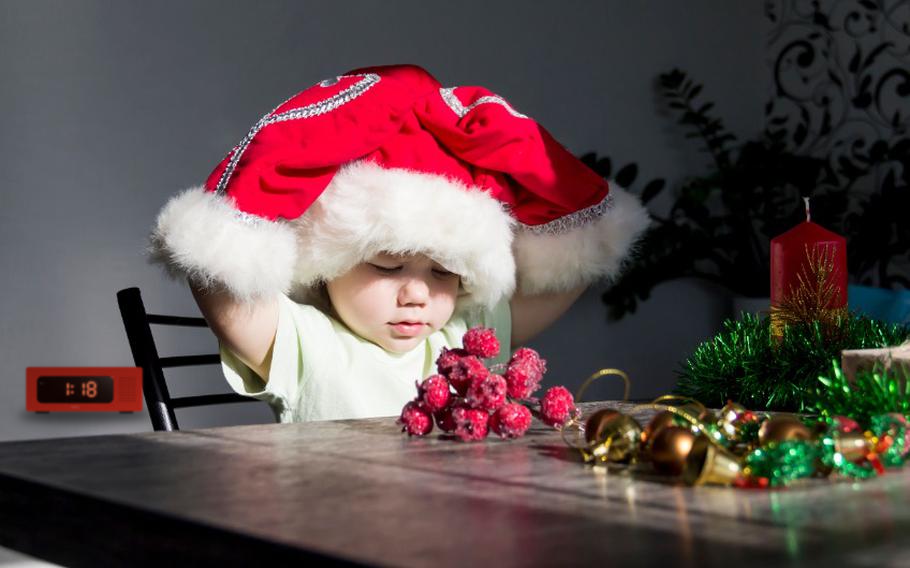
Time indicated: 1:18
